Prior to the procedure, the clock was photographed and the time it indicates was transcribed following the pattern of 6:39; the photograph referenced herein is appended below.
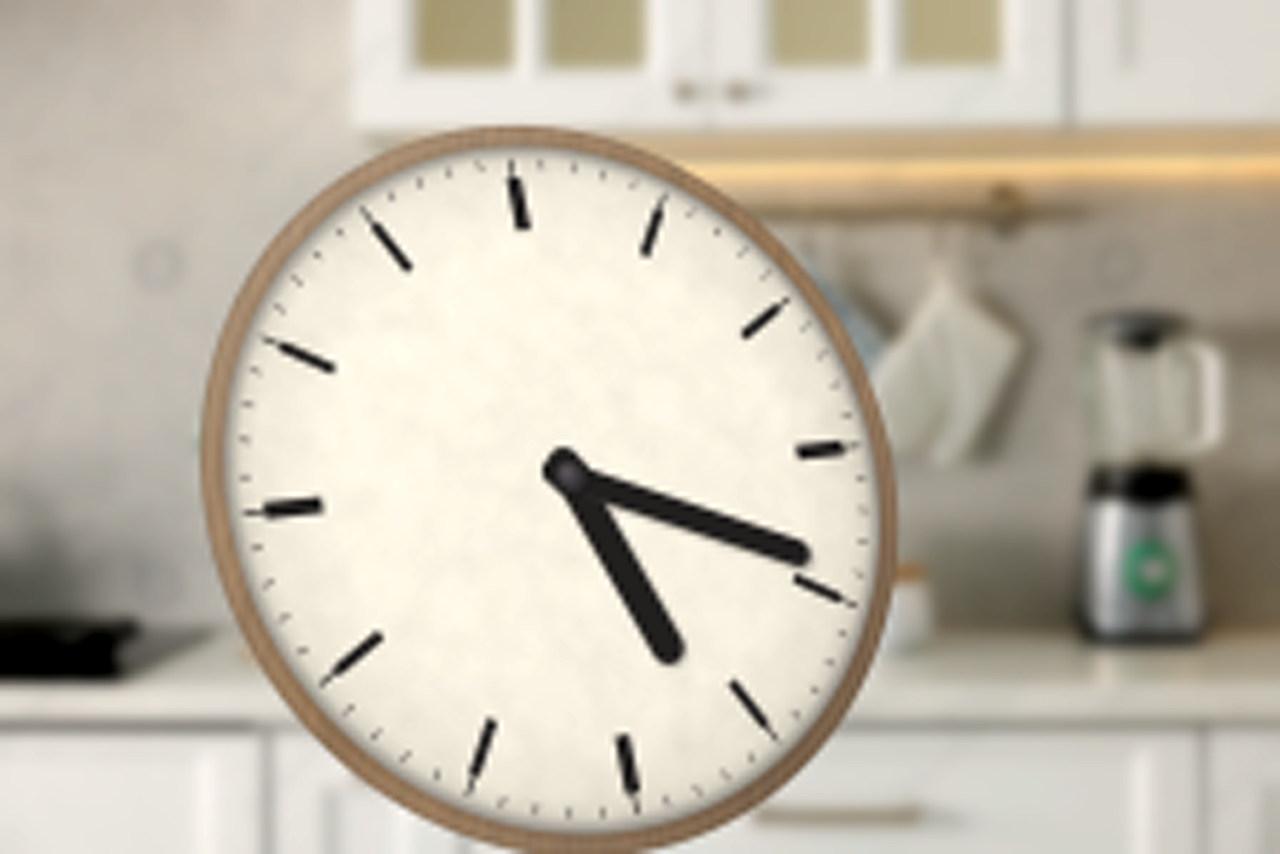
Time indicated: 5:19
